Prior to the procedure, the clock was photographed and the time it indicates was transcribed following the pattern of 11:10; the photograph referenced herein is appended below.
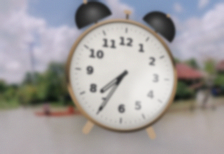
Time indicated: 7:35
